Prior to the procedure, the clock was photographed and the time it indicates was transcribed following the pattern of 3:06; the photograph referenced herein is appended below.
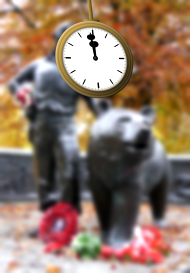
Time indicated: 11:59
